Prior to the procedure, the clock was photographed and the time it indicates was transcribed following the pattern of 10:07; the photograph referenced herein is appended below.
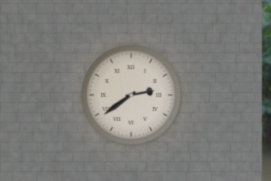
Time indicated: 2:39
